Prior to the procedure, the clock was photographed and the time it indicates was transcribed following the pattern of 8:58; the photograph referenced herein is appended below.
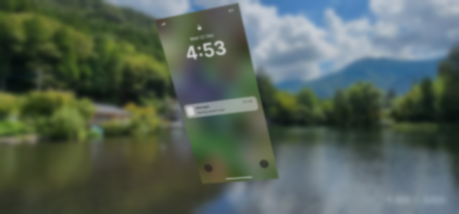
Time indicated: 4:53
